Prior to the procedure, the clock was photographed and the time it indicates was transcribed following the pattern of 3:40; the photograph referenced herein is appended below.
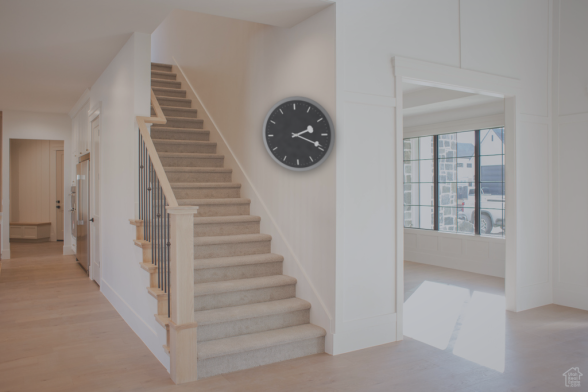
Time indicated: 2:19
